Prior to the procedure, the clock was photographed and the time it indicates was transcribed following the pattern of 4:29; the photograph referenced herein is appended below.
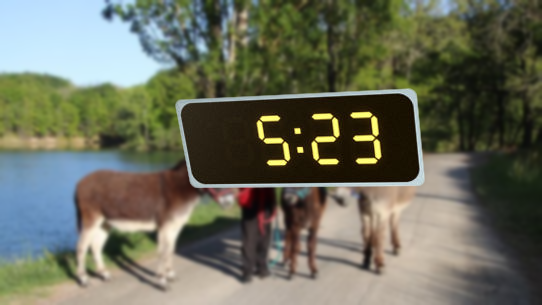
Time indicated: 5:23
